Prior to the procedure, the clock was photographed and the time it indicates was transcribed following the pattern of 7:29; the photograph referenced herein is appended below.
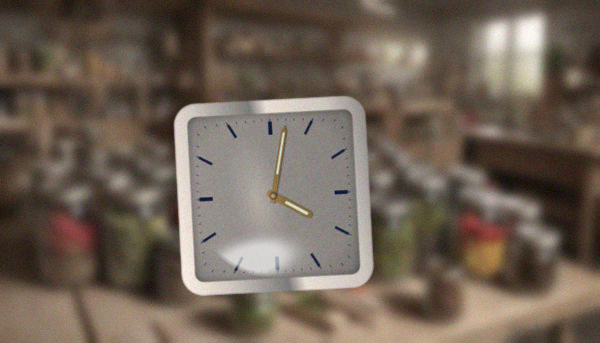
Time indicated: 4:02
